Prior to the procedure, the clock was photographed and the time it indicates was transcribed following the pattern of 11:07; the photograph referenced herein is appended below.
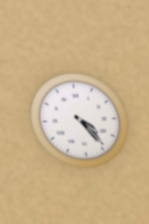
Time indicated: 4:24
